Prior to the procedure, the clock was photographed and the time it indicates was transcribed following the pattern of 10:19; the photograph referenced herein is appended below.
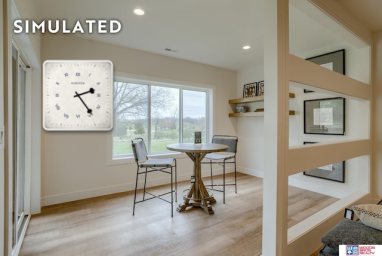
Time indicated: 2:24
